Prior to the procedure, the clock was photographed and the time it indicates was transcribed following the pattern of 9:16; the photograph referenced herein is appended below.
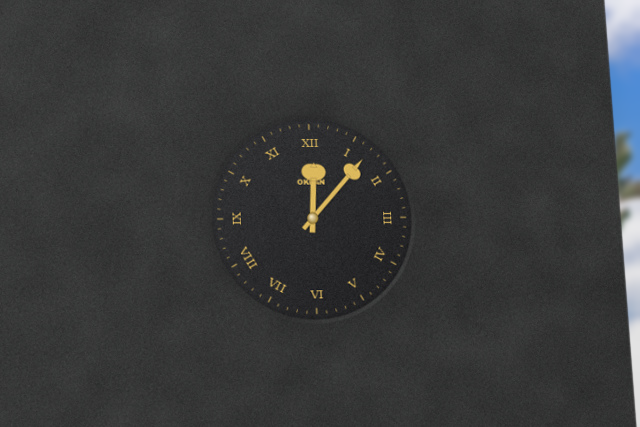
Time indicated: 12:07
